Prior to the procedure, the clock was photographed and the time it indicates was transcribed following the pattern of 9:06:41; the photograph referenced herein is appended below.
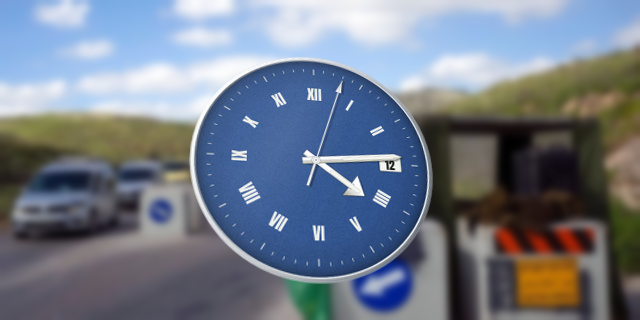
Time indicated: 4:14:03
